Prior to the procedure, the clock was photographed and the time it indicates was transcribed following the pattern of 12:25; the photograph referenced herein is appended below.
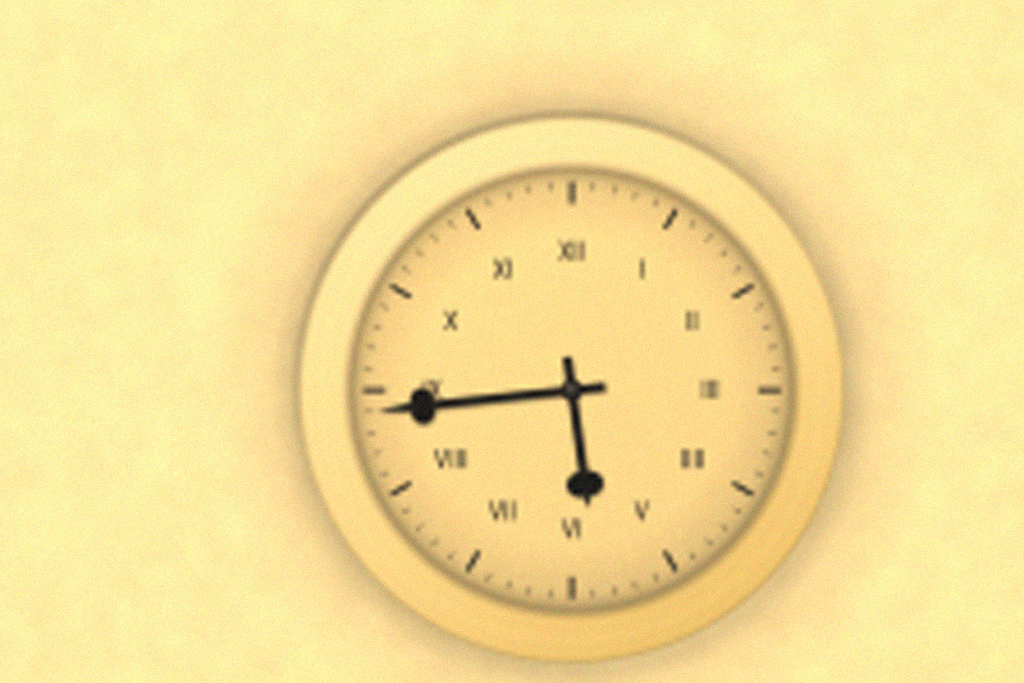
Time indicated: 5:44
